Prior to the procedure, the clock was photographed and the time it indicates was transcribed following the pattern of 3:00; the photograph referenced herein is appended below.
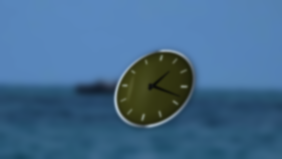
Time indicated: 1:18
